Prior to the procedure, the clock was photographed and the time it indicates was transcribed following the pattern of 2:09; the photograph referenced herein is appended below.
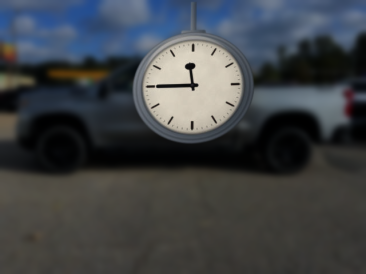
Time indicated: 11:45
